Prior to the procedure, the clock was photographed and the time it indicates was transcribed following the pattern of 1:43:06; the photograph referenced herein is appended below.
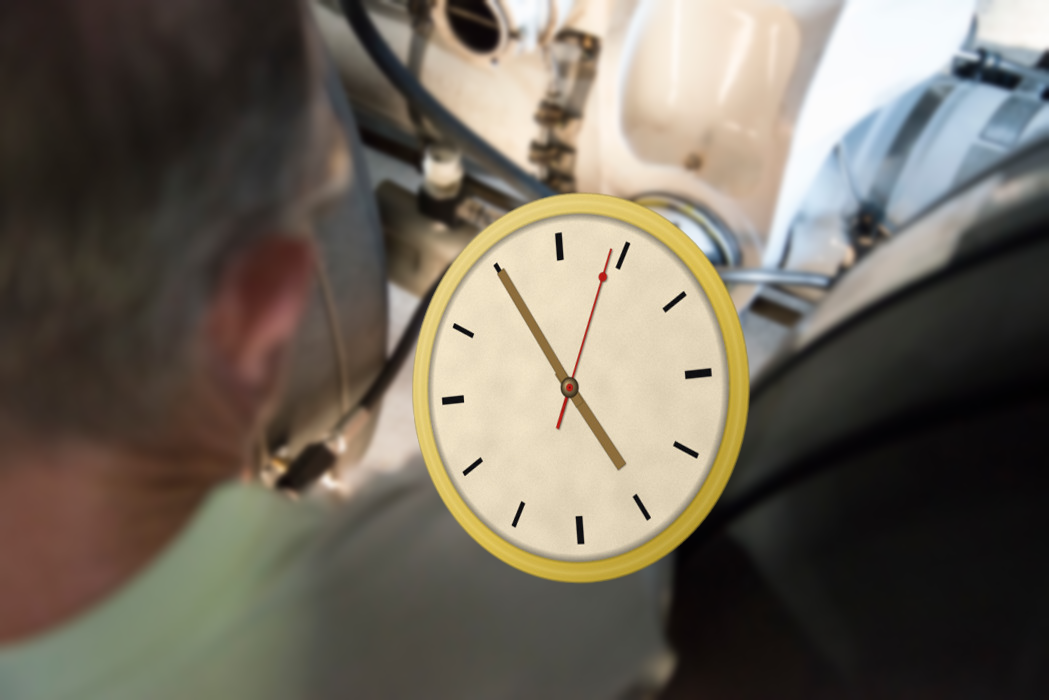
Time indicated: 4:55:04
